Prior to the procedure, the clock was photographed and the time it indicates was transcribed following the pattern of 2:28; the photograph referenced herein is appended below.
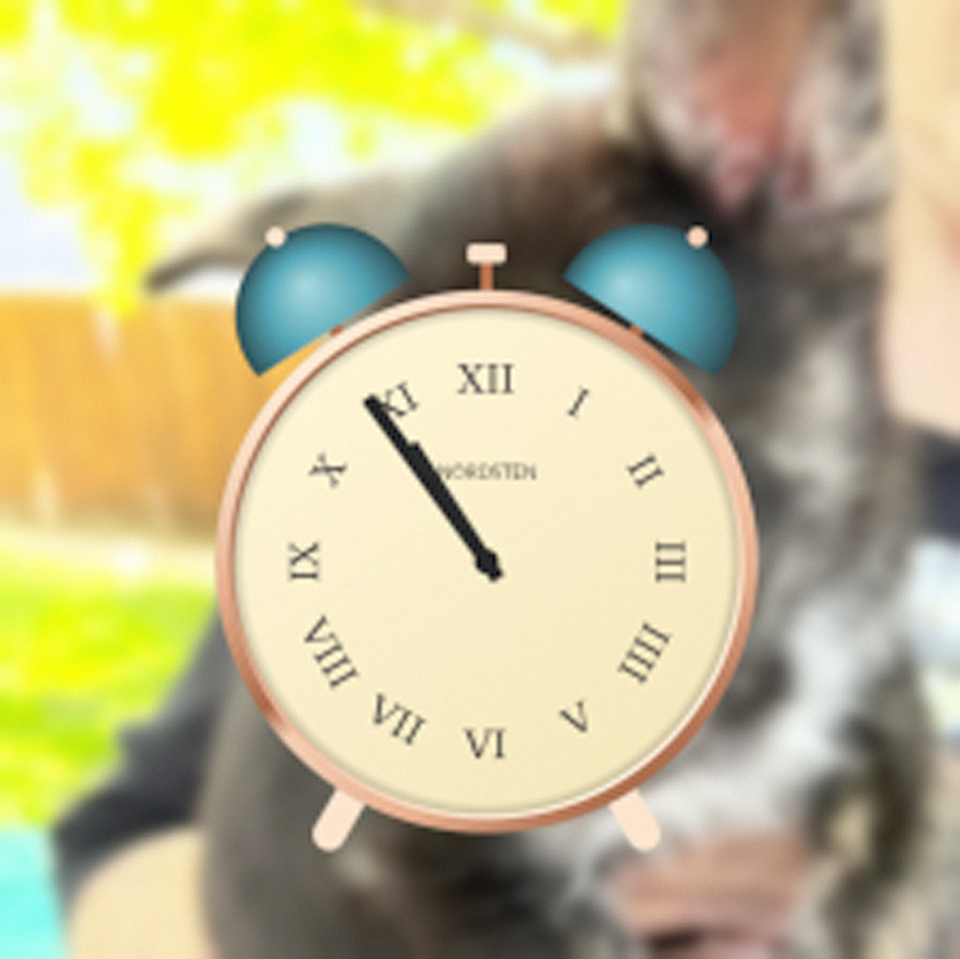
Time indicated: 10:54
